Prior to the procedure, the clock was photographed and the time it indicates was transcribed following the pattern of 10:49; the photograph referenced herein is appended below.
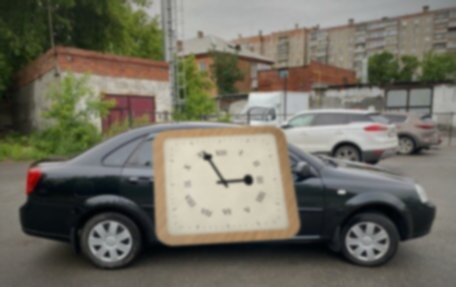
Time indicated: 2:56
